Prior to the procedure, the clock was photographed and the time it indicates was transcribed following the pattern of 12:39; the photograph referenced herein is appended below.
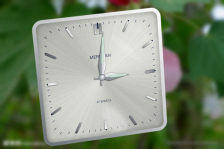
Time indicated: 3:01
